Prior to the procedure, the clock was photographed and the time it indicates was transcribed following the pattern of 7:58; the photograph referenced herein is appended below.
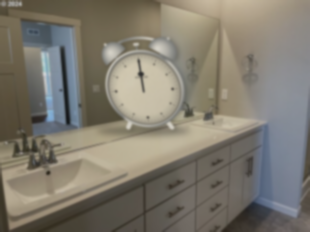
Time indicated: 12:00
